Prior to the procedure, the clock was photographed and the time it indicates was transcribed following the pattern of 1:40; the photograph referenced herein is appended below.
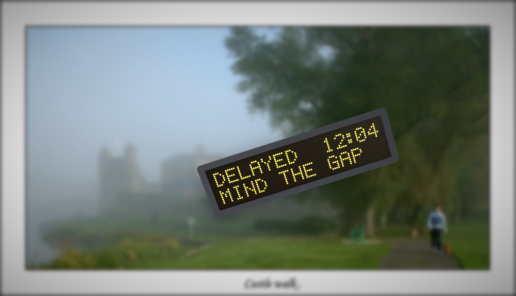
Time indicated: 12:04
